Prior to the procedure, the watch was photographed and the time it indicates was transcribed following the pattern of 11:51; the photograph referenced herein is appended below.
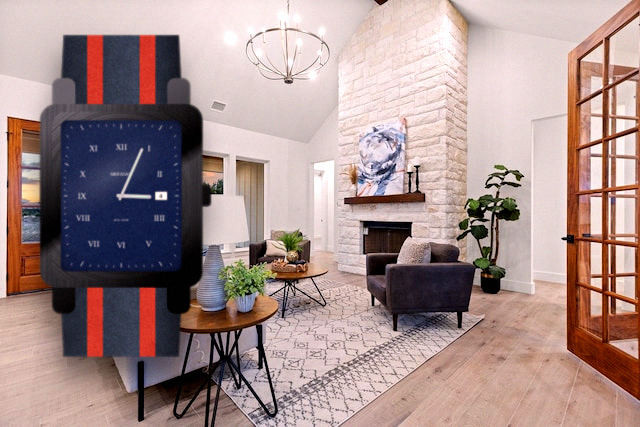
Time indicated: 3:04
